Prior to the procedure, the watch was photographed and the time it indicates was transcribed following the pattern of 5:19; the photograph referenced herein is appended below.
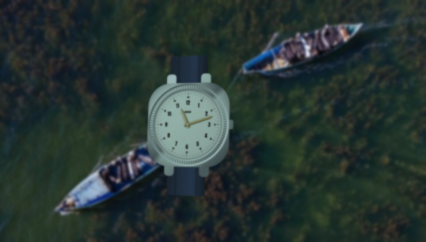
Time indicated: 11:12
